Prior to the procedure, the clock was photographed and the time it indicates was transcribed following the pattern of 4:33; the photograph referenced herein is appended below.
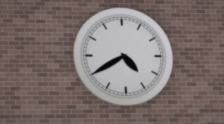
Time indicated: 4:40
